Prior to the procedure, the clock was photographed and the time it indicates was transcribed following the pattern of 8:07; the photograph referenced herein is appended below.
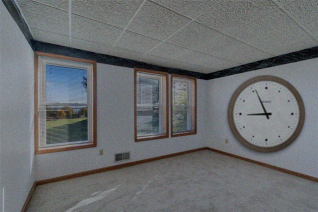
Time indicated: 8:56
